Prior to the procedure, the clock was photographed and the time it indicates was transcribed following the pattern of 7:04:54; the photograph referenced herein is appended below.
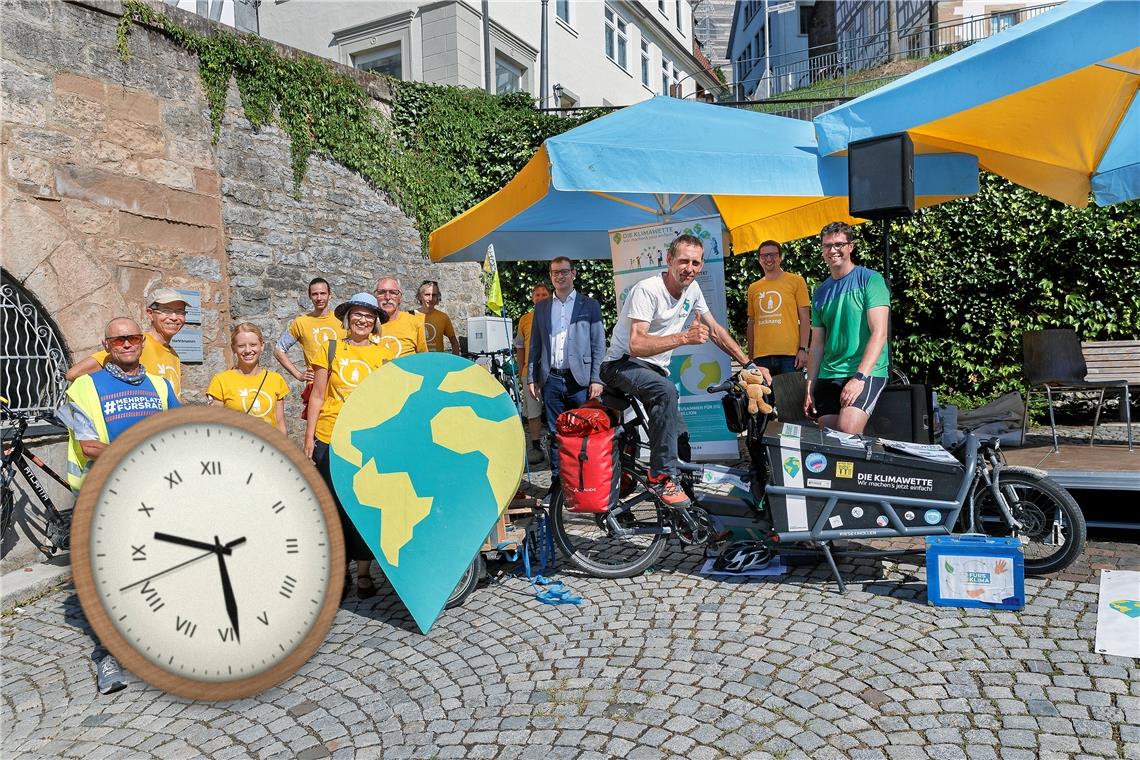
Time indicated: 9:28:42
